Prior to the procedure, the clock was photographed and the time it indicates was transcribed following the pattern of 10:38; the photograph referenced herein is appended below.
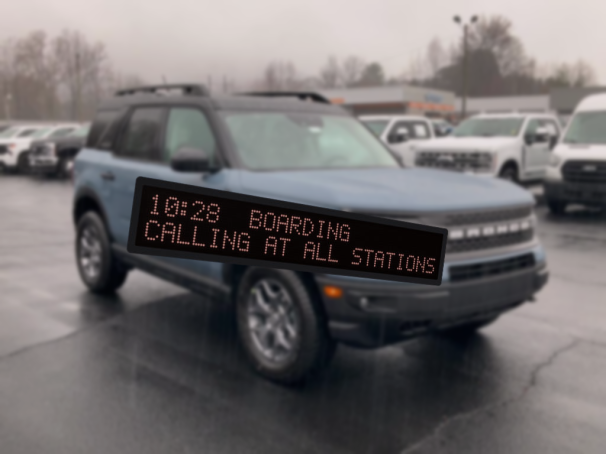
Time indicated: 10:28
